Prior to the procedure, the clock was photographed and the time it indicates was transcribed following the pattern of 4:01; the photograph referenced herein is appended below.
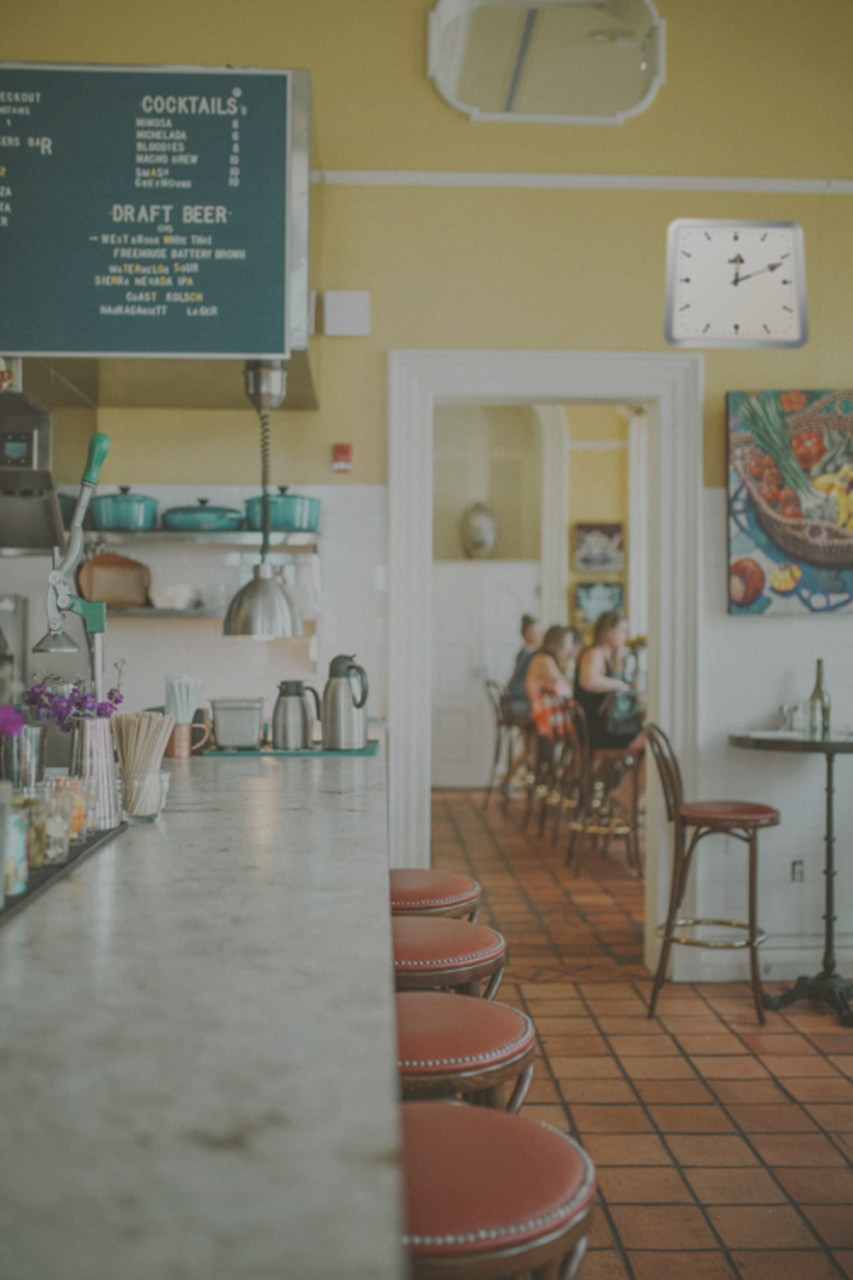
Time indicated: 12:11
